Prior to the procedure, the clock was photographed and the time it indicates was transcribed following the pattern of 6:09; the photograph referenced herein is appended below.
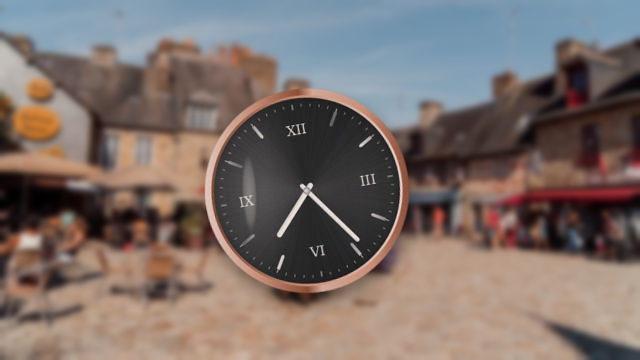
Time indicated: 7:24
